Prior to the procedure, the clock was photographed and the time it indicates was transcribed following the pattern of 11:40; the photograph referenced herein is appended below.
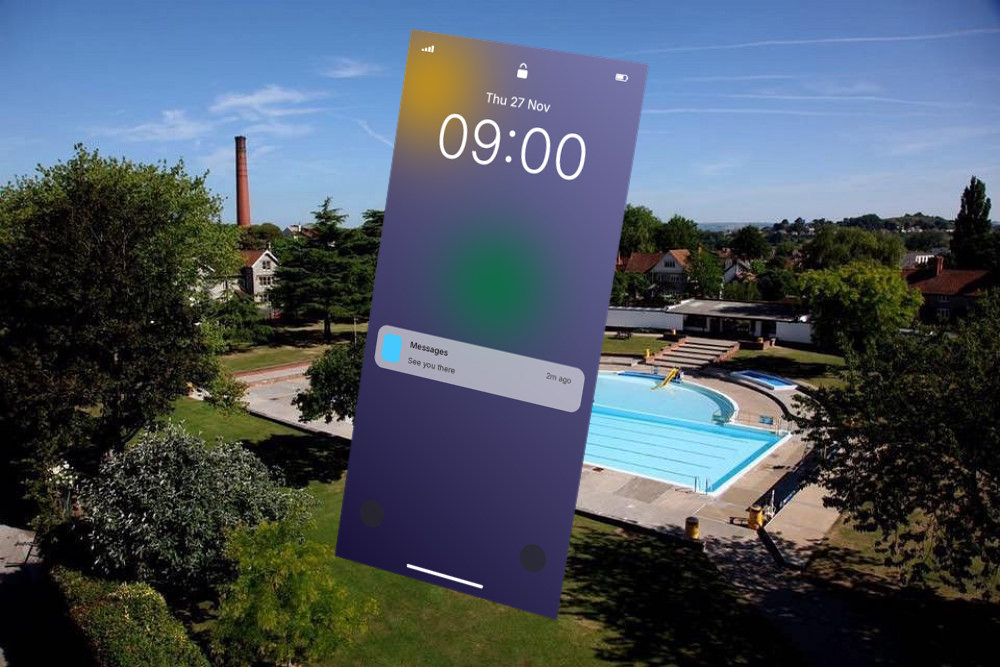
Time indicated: 9:00
